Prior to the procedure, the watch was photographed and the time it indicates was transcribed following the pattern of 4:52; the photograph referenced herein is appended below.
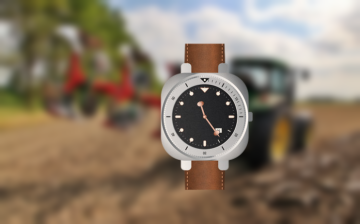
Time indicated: 11:24
